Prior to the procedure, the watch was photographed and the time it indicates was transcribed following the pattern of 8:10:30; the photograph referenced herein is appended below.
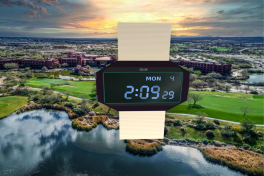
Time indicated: 2:09:29
